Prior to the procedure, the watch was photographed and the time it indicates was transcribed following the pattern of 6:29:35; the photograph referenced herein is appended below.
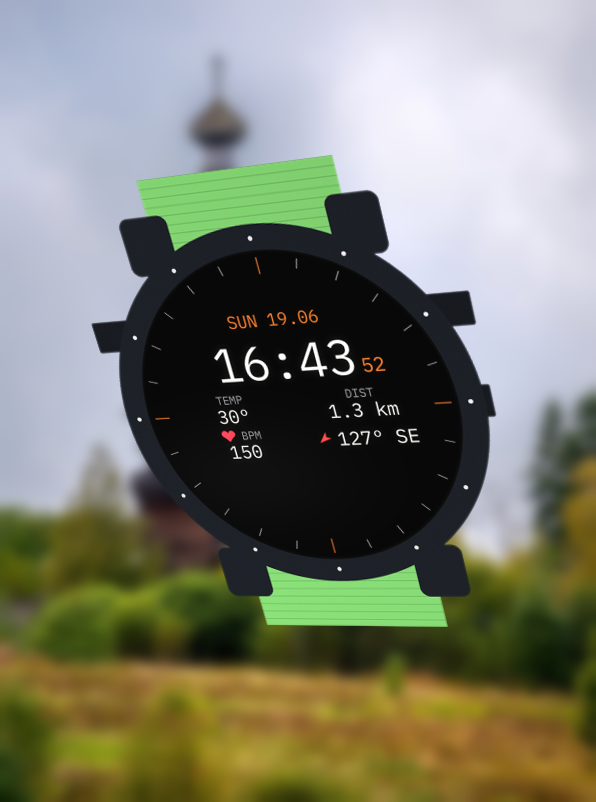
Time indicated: 16:43:52
